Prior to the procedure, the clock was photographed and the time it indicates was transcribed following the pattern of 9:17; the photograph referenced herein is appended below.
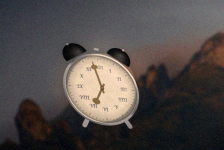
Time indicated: 6:58
